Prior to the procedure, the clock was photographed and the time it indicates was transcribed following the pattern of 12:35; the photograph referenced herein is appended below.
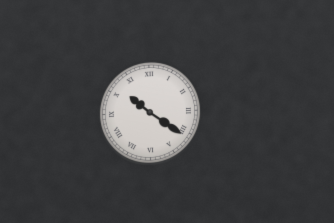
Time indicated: 10:21
